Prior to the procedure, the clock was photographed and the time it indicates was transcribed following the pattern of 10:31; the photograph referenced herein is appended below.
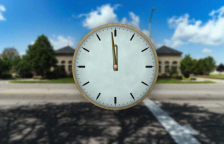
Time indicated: 11:59
